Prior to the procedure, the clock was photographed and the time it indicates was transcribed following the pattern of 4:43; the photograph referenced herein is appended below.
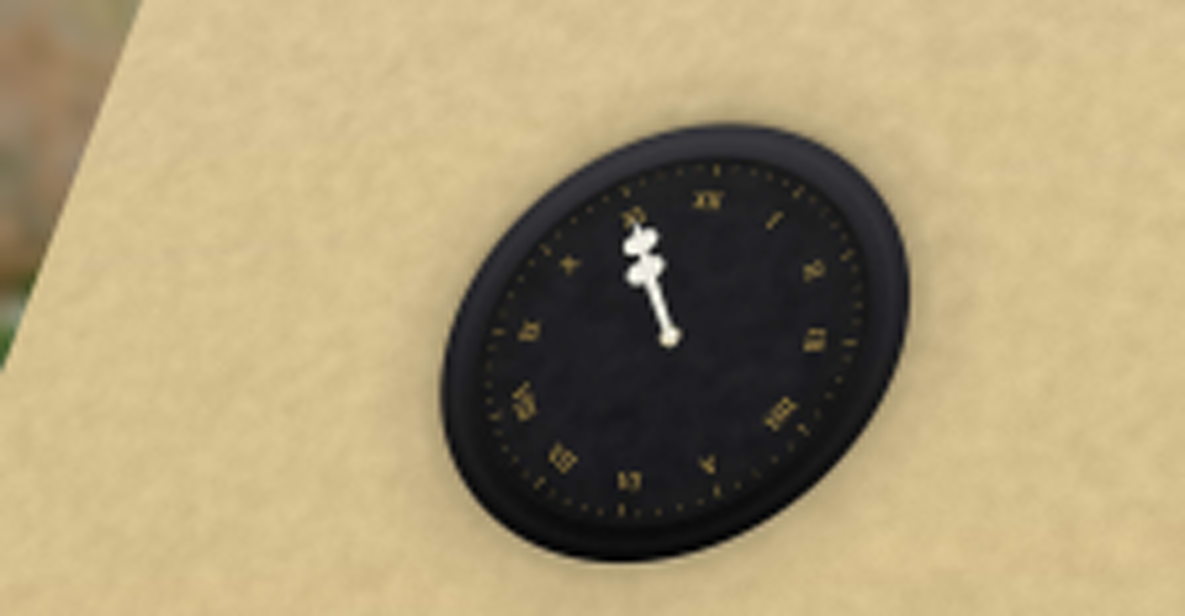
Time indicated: 10:55
